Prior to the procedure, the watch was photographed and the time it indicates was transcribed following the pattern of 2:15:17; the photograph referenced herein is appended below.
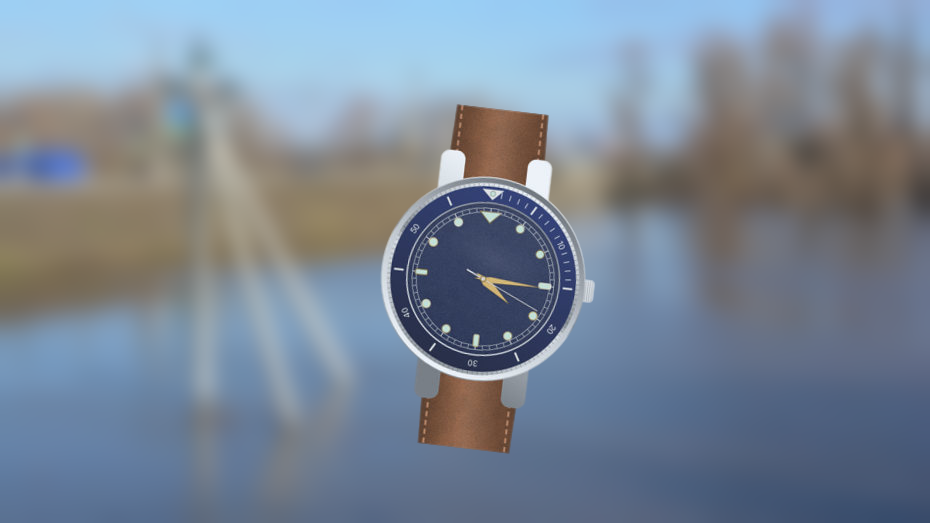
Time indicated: 4:15:19
